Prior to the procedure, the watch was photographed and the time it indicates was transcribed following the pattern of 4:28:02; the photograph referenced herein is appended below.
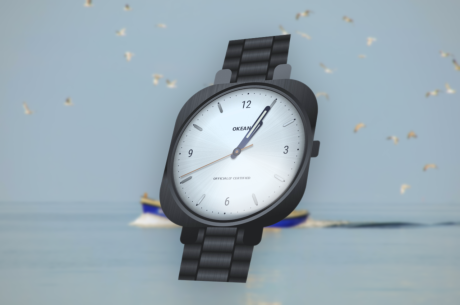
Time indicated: 1:04:41
